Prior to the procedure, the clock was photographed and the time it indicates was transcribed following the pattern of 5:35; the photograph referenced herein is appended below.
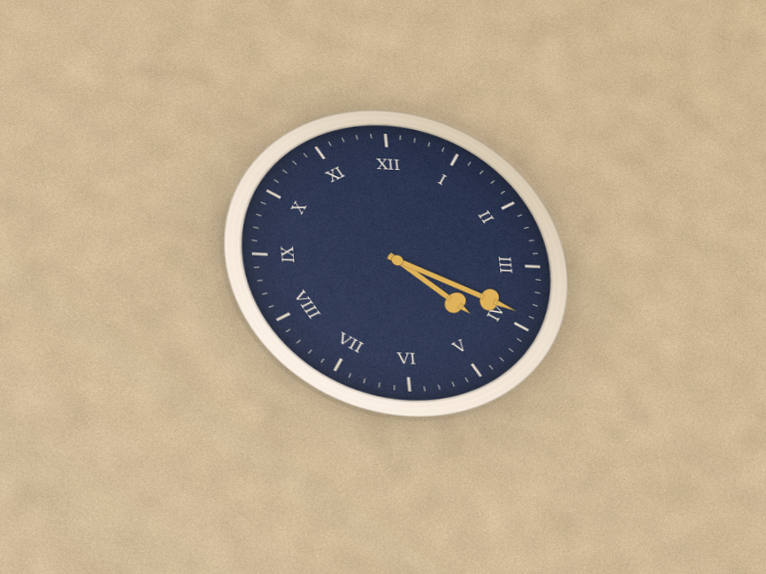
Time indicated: 4:19
